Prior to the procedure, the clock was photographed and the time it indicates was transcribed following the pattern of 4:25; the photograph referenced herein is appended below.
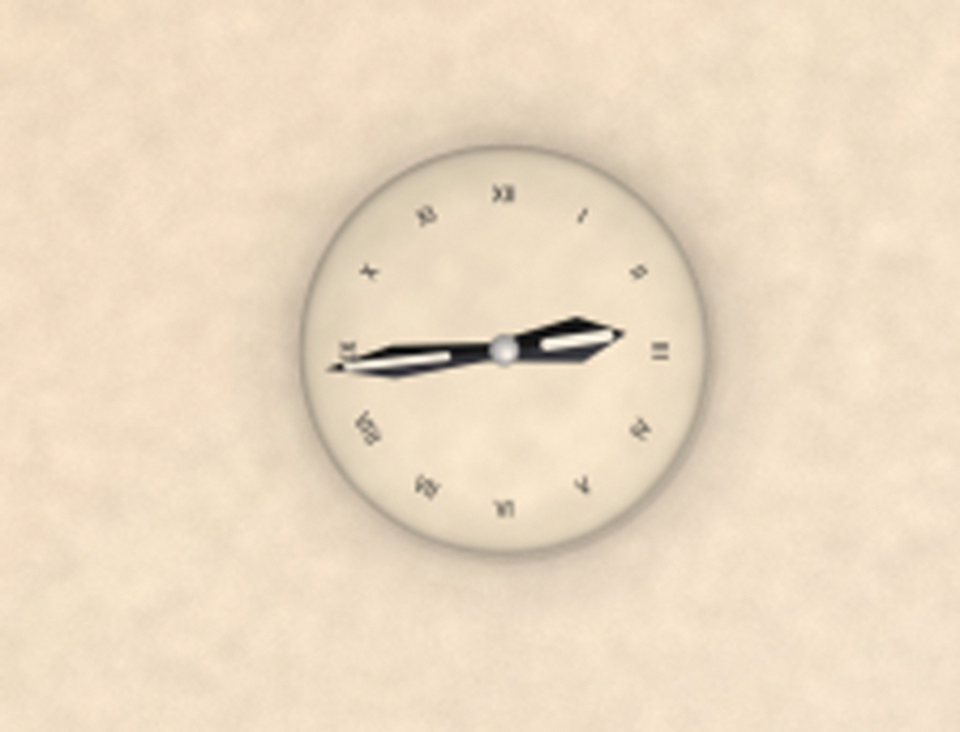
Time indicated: 2:44
